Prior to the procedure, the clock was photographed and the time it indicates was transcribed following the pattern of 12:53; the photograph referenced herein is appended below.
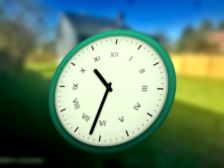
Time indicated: 10:32
